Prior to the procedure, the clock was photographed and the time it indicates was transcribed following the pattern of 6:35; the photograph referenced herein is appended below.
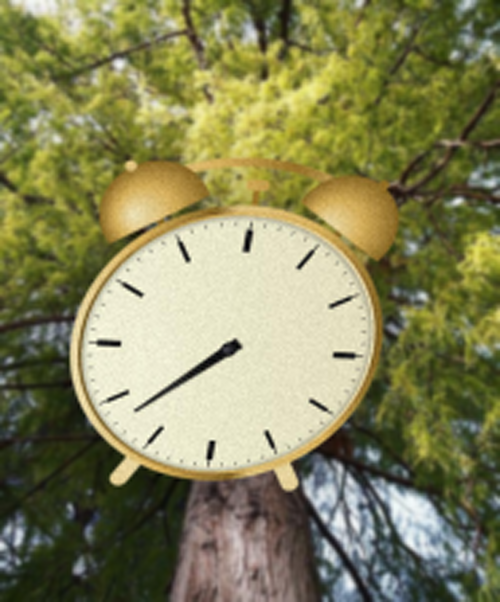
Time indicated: 7:38
